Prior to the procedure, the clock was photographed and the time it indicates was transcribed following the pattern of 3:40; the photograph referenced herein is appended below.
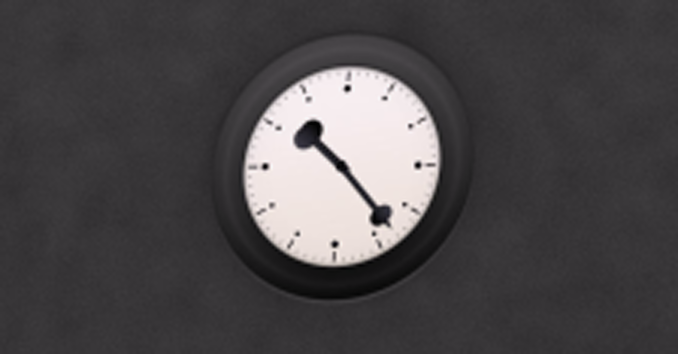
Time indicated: 10:23
